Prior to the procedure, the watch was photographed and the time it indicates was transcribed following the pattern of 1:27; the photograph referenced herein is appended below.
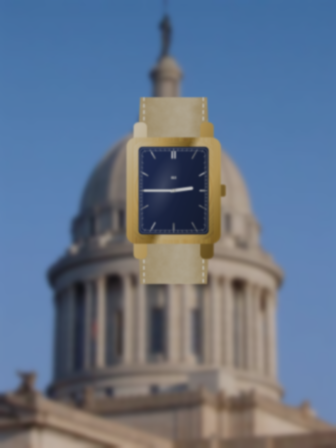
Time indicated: 2:45
